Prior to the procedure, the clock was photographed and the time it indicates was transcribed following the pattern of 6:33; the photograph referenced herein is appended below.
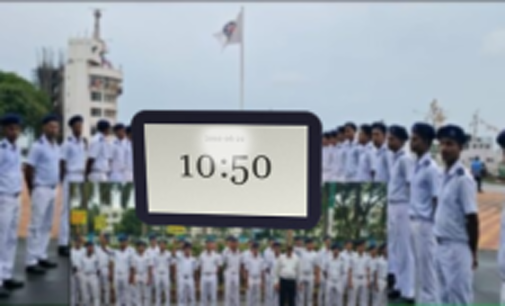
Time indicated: 10:50
